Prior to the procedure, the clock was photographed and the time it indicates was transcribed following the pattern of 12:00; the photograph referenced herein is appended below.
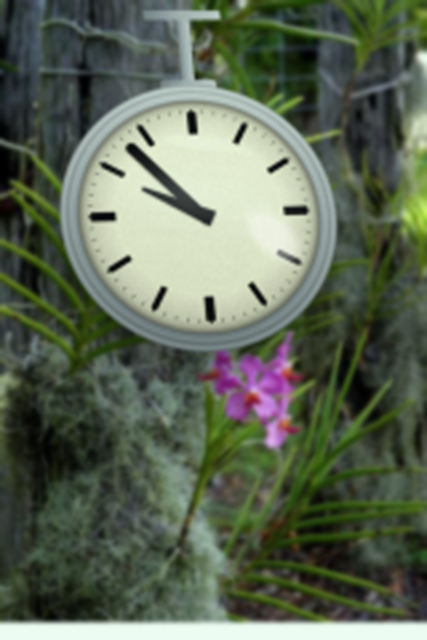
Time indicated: 9:53
